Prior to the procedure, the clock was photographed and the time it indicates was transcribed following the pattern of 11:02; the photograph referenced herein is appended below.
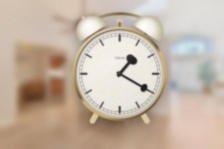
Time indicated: 1:20
